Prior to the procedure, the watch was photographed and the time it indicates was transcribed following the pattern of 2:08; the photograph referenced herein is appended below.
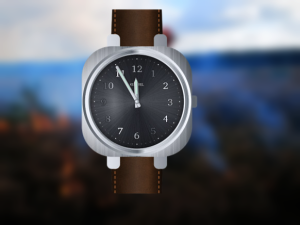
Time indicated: 11:55
